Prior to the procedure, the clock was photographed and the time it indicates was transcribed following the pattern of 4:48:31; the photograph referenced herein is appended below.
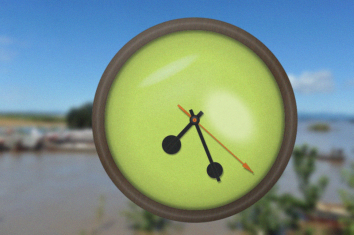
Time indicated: 7:26:22
